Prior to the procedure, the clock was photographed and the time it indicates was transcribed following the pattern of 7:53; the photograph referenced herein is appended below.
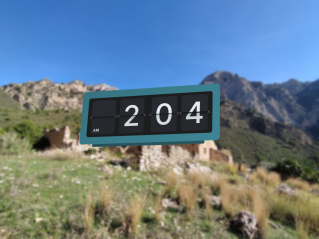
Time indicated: 2:04
